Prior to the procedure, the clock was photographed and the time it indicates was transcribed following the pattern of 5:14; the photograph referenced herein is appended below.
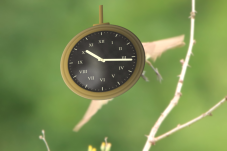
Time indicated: 10:16
